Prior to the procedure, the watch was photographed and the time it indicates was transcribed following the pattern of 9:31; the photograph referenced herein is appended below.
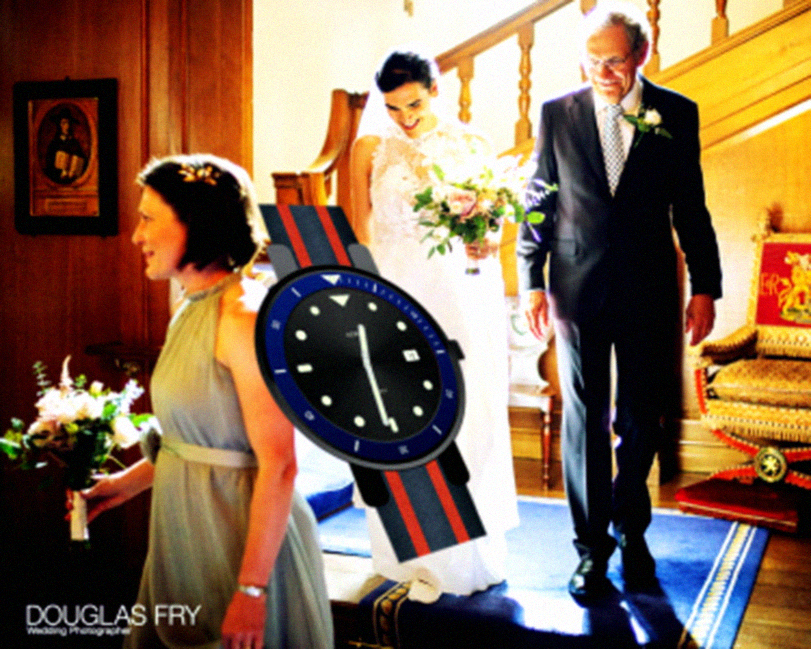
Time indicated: 12:31
